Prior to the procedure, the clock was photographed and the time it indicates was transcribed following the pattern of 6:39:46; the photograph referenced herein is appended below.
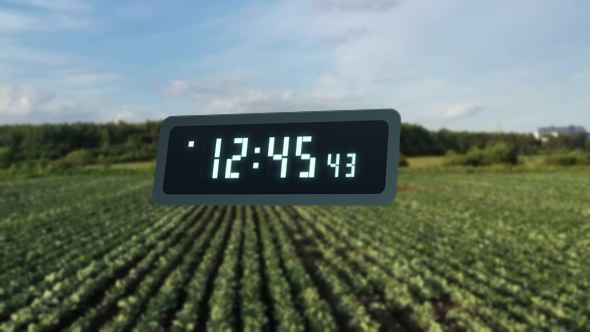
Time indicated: 12:45:43
